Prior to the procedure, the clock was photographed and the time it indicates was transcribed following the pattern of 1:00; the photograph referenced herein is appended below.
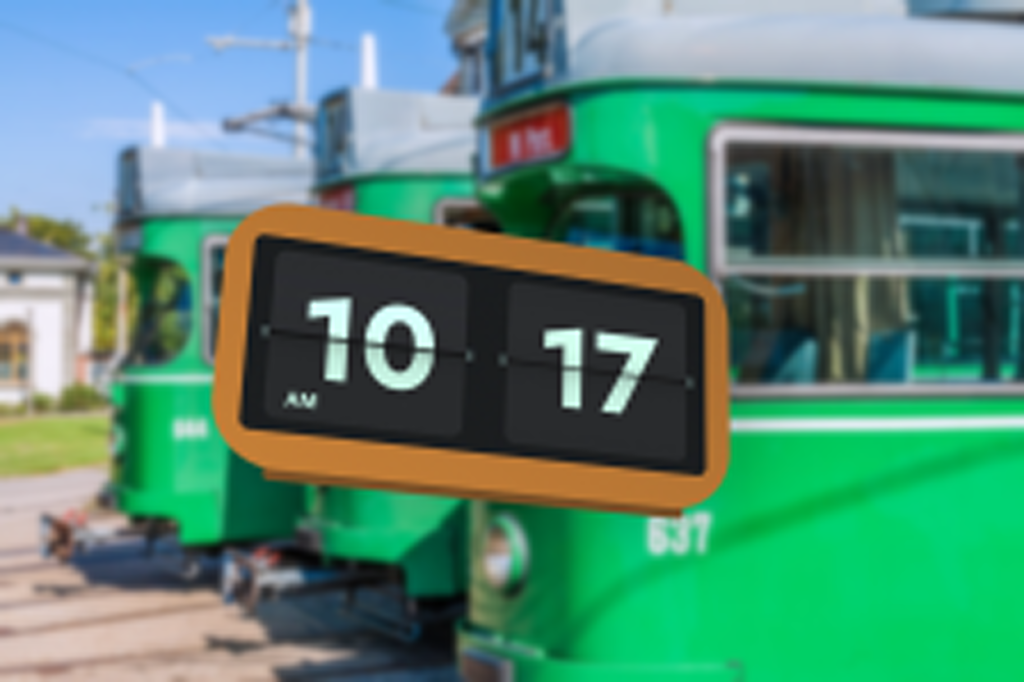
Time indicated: 10:17
